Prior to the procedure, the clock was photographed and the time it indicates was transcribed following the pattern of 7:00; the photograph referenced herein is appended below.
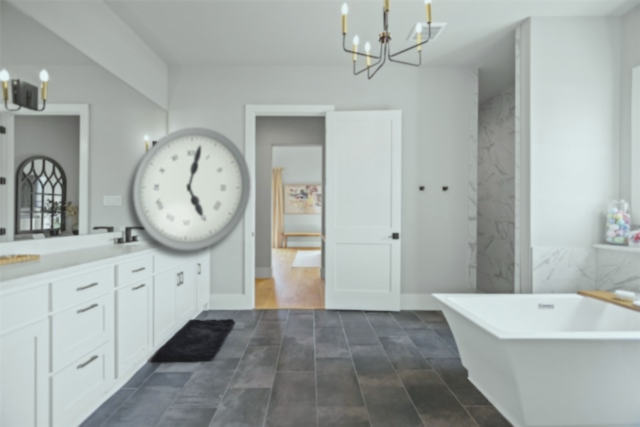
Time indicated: 5:02
